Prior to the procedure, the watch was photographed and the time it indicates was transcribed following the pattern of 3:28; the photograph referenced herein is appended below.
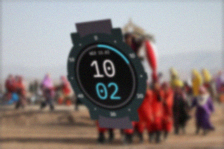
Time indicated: 10:02
